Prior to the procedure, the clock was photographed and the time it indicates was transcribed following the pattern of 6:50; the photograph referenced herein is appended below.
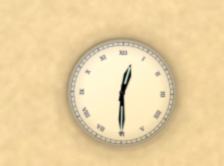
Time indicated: 12:30
